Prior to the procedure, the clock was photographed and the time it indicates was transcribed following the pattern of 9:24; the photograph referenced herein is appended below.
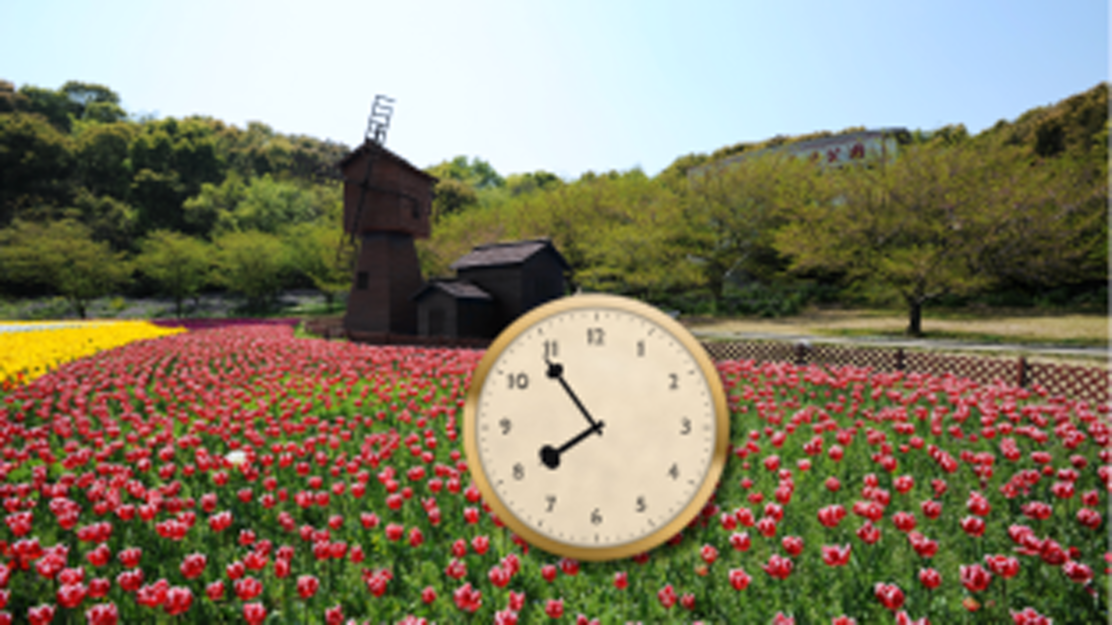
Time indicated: 7:54
